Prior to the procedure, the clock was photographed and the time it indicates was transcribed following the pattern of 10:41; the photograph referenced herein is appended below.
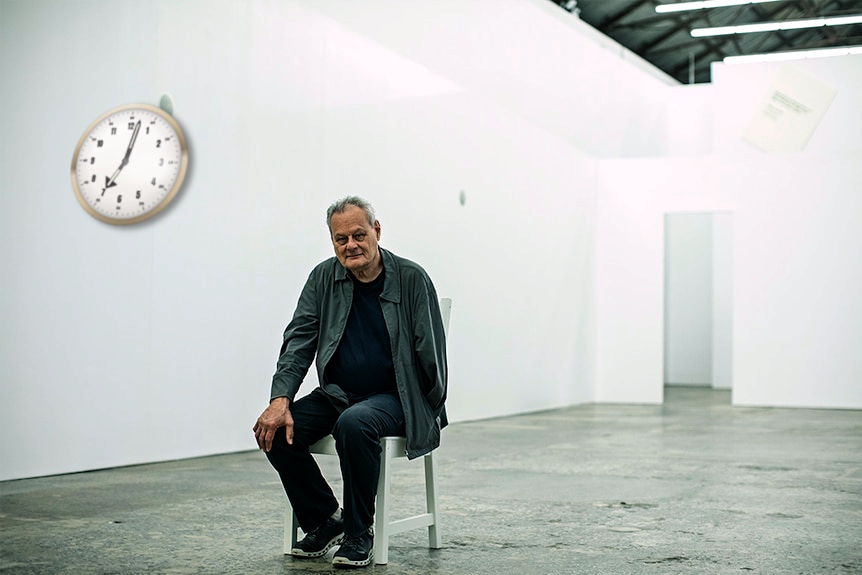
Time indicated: 7:02
